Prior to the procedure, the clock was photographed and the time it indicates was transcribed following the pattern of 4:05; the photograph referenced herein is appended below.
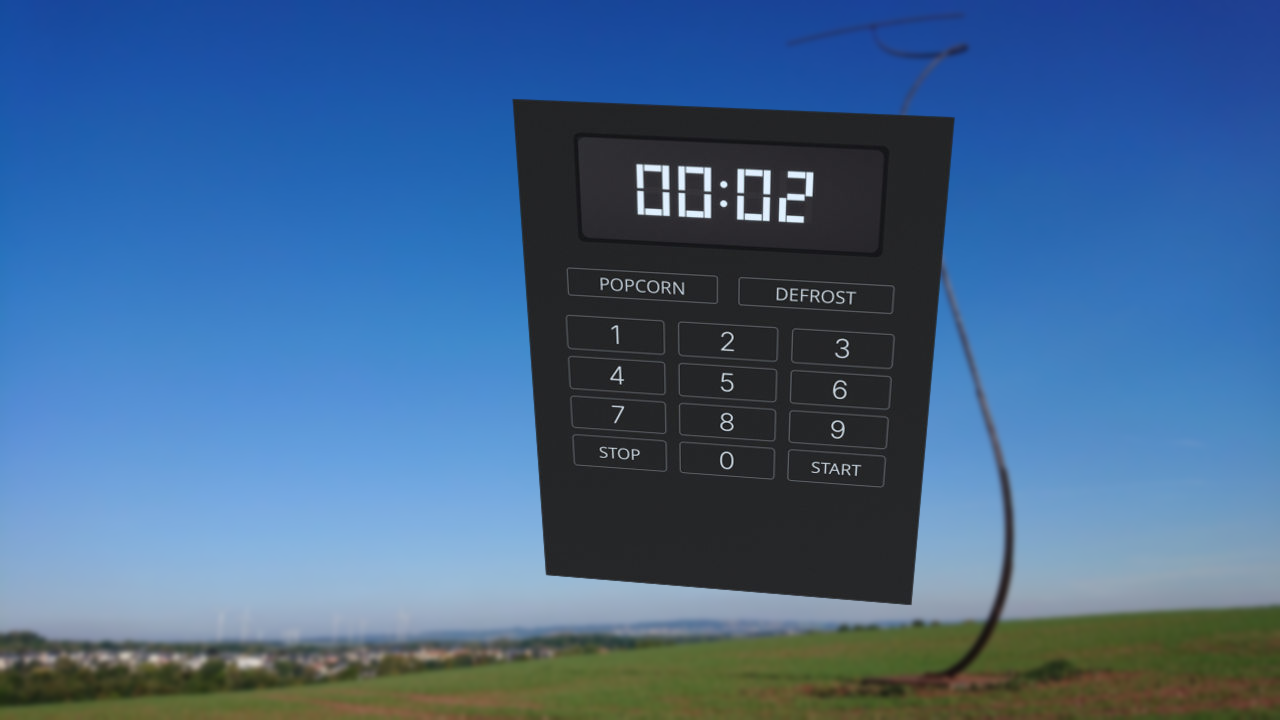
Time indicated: 0:02
